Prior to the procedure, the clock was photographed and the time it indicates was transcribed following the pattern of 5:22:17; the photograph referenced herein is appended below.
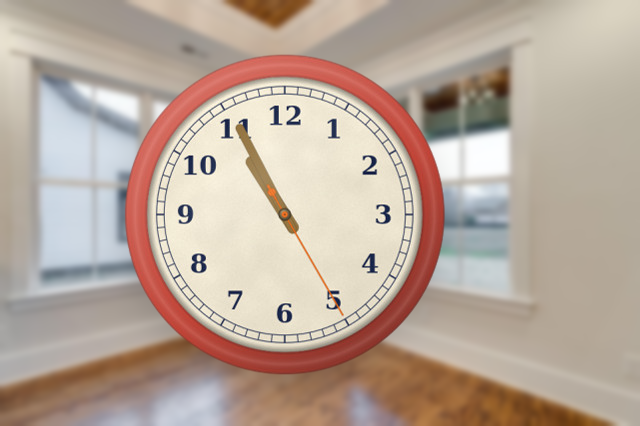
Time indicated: 10:55:25
